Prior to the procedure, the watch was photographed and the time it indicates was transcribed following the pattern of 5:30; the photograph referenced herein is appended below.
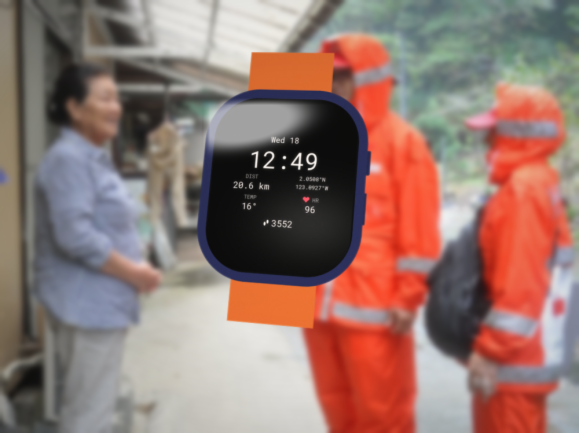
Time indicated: 12:49
